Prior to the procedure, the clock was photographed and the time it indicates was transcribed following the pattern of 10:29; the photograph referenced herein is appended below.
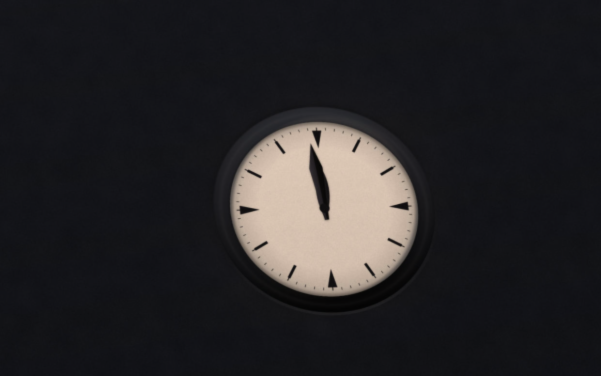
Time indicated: 11:59
